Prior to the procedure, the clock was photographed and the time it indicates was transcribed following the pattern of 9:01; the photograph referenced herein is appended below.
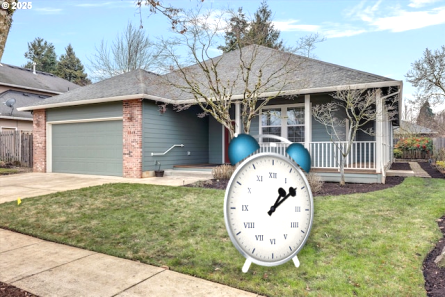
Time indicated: 1:09
